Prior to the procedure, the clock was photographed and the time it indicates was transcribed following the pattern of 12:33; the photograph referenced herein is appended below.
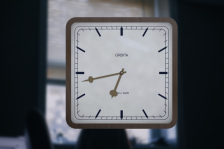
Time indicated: 6:43
